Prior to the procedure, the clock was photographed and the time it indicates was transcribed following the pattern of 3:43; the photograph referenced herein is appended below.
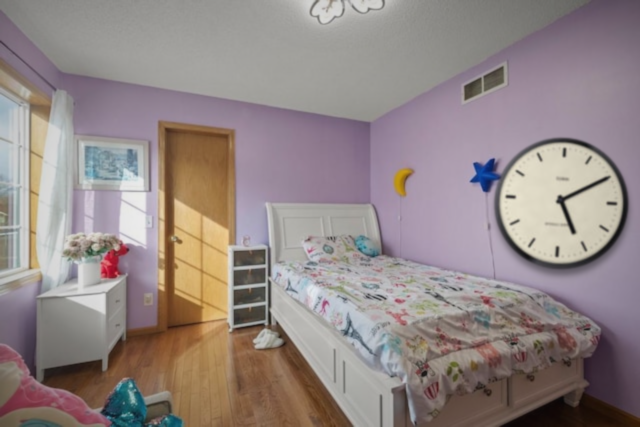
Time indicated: 5:10
